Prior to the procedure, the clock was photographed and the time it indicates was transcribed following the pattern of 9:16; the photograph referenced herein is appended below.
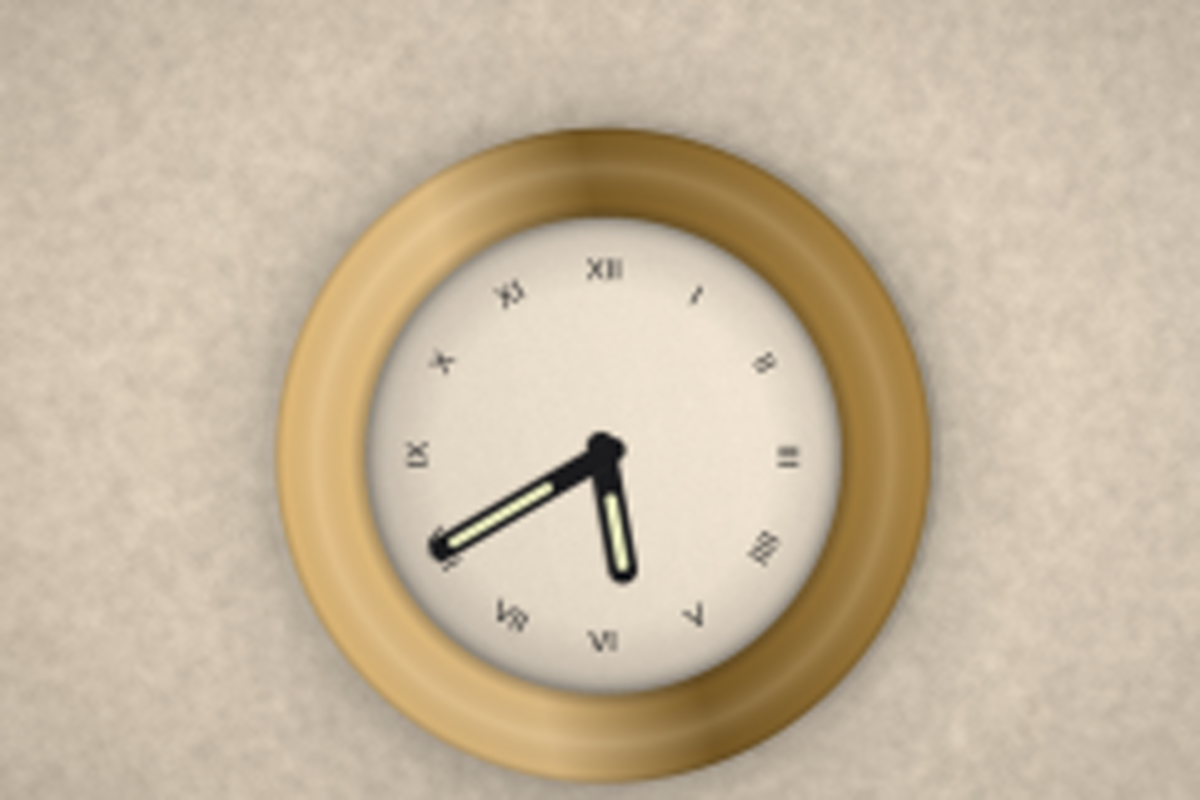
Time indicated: 5:40
